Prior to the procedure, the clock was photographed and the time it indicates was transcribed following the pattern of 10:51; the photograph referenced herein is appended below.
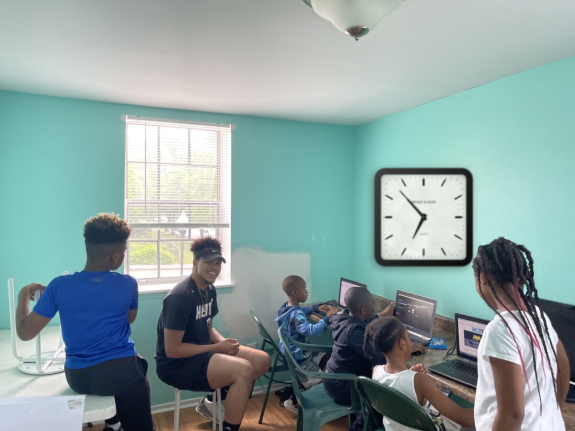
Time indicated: 6:53
